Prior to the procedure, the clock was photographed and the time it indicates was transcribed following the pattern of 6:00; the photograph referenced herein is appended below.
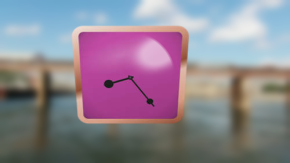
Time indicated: 8:24
